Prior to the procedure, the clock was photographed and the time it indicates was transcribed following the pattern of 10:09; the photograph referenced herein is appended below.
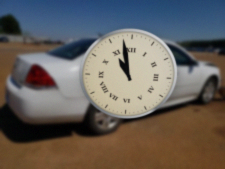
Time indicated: 10:58
